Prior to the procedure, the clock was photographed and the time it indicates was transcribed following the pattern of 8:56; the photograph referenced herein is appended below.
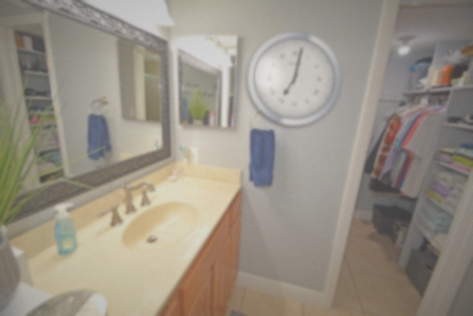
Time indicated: 7:02
